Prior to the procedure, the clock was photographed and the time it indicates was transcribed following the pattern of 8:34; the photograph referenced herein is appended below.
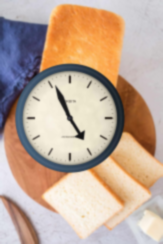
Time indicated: 4:56
